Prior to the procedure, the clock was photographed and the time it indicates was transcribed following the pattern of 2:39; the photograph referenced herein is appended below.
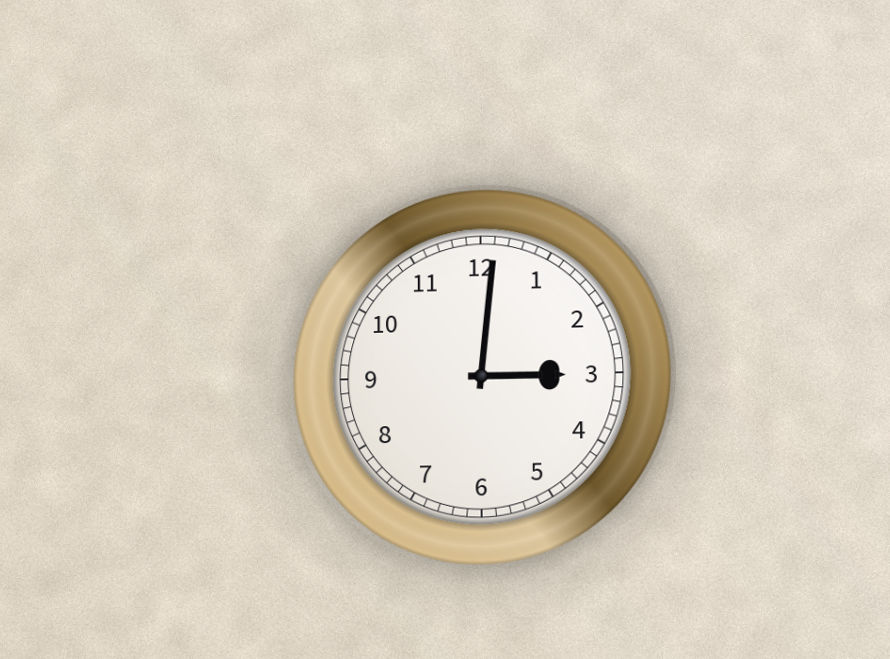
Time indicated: 3:01
